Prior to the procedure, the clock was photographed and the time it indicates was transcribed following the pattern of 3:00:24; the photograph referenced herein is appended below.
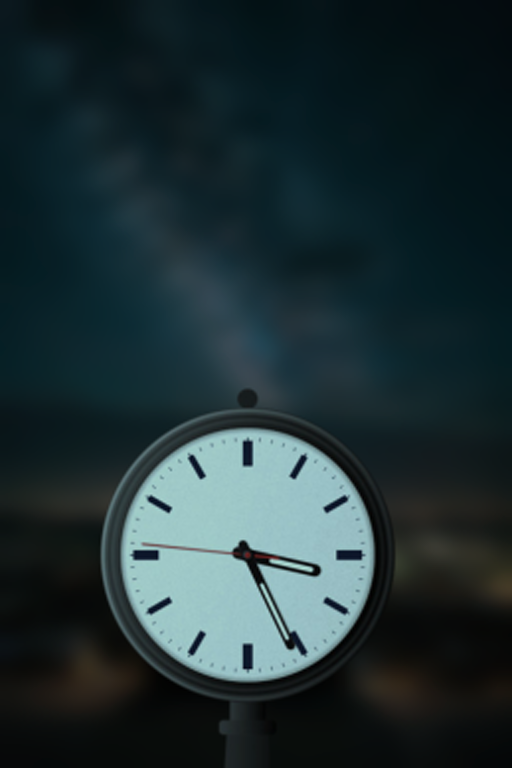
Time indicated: 3:25:46
